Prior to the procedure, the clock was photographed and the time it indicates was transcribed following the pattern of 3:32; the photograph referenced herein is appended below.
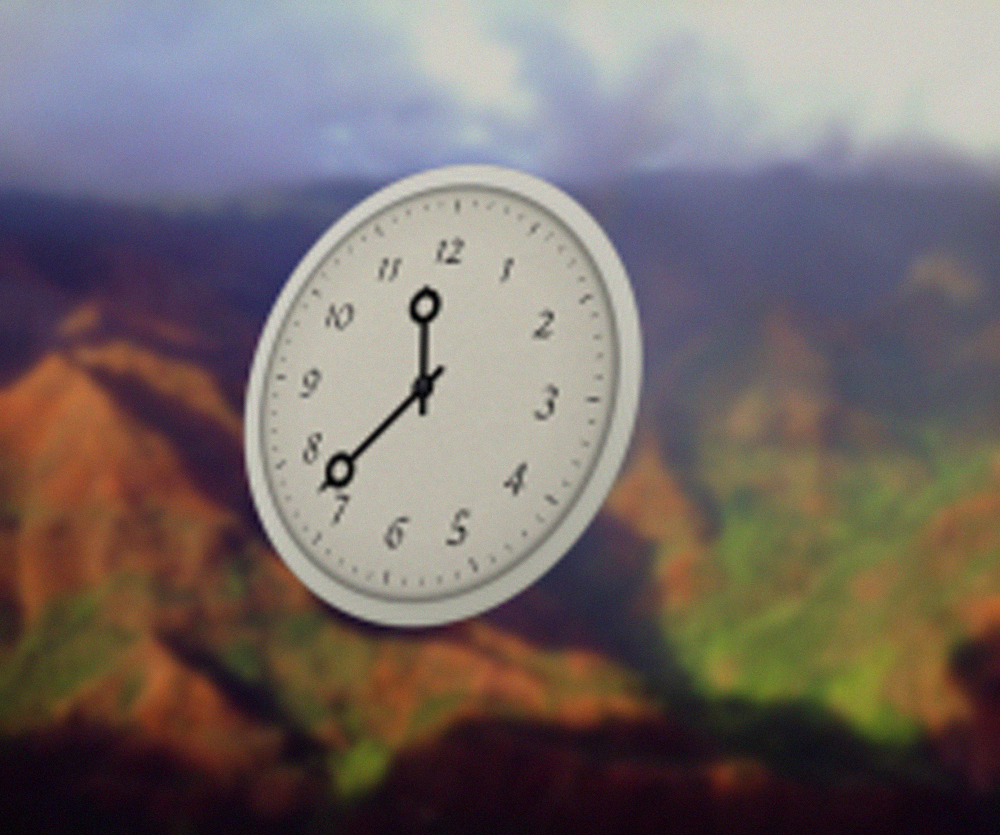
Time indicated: 11:37
